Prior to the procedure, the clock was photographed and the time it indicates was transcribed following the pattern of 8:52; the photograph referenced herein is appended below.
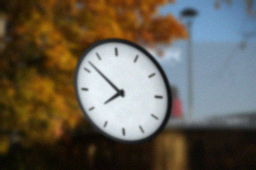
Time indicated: 7:52
